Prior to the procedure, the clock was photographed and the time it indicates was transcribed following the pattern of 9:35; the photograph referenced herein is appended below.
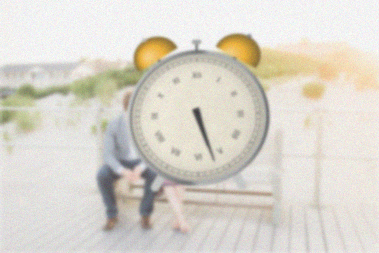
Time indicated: 5:27
